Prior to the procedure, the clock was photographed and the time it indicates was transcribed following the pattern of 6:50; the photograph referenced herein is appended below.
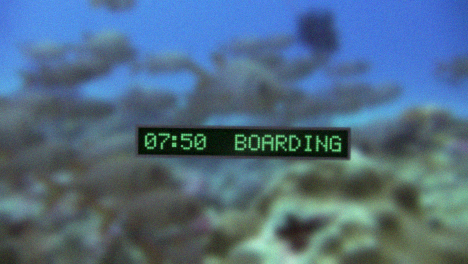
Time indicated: 7:50
